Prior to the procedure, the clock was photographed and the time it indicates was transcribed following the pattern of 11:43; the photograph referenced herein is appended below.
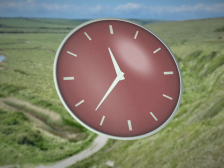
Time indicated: 11:37
